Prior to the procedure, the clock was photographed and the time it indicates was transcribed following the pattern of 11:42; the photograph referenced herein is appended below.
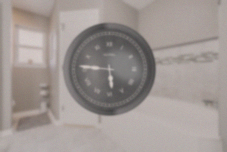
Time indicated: 5:46
